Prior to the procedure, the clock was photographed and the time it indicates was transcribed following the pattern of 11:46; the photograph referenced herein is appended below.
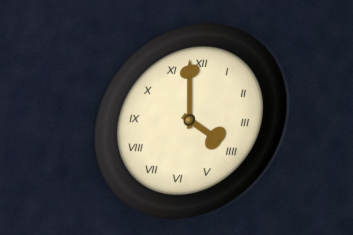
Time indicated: 3:58
